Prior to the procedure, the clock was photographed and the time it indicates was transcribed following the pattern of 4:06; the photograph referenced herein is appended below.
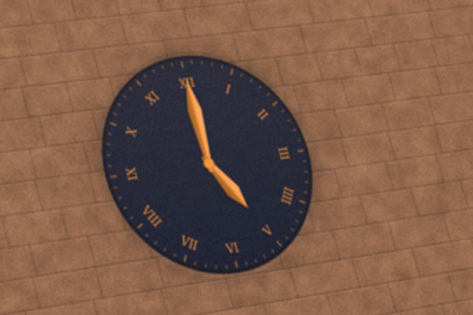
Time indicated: 5:00
